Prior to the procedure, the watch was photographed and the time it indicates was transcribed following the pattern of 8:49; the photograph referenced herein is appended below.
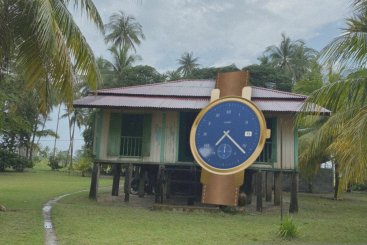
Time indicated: 7:22
